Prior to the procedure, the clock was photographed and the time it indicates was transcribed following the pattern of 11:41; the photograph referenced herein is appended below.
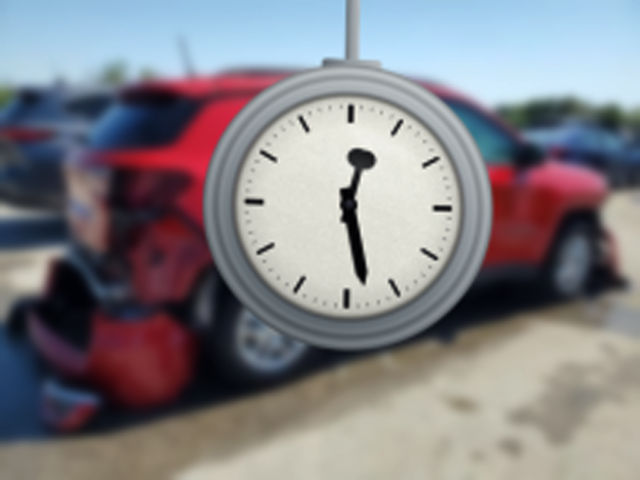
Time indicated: 12:28
